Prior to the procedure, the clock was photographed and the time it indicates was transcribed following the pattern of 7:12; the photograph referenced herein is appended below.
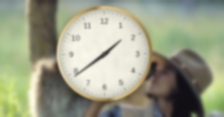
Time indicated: 1:39
